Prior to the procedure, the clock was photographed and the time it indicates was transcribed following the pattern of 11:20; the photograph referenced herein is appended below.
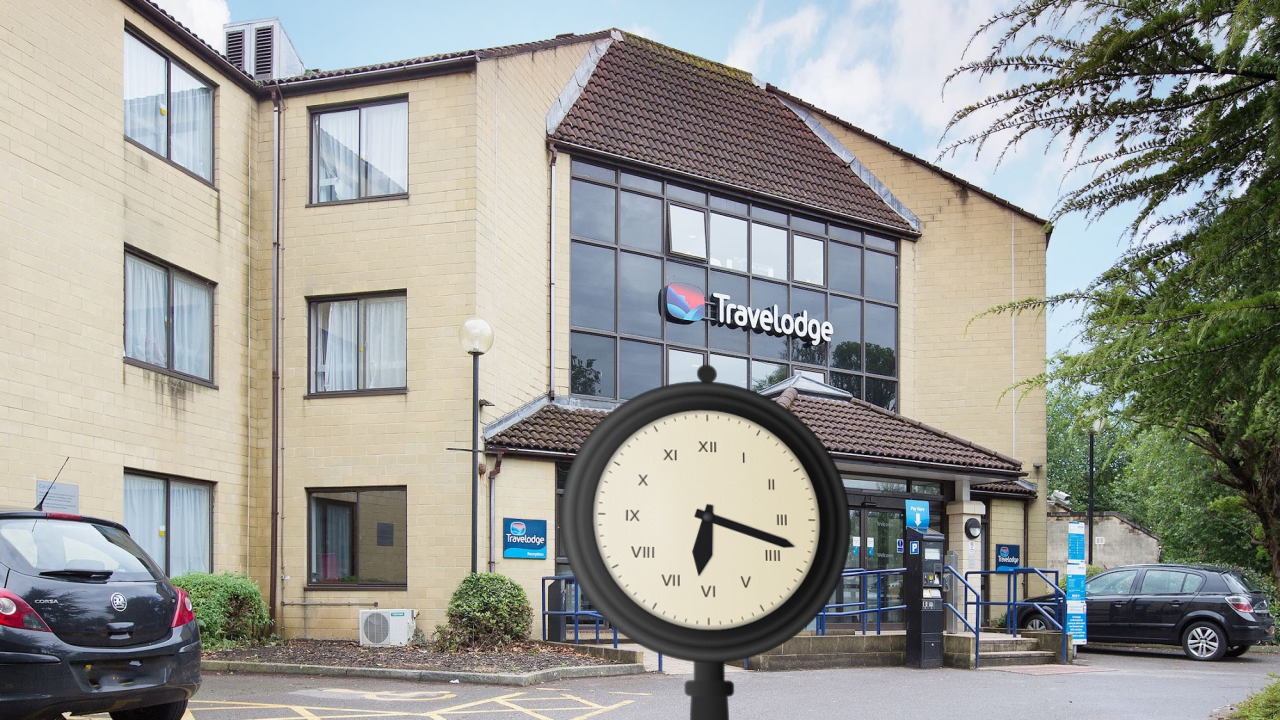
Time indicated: 6:18
